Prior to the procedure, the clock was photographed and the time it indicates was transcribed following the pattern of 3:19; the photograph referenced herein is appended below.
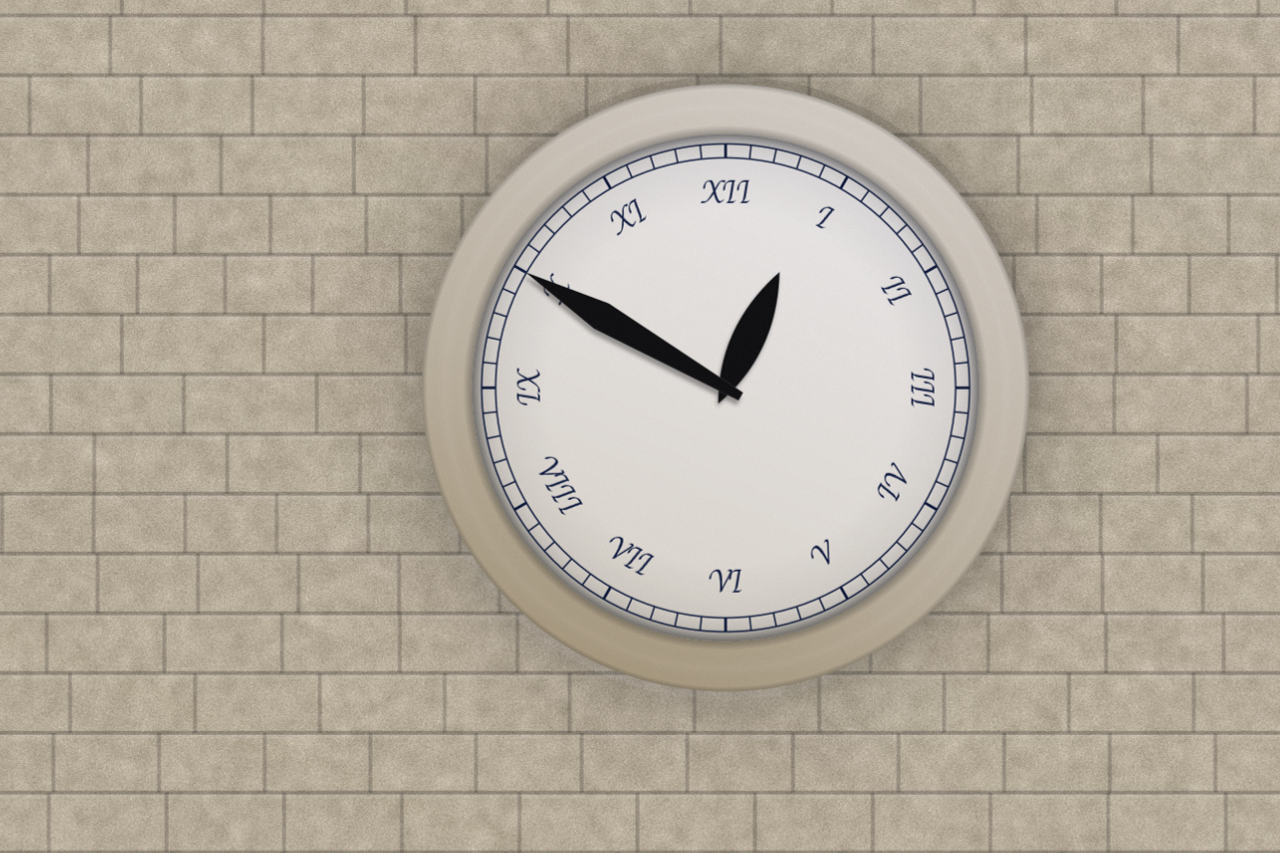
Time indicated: 12:50
